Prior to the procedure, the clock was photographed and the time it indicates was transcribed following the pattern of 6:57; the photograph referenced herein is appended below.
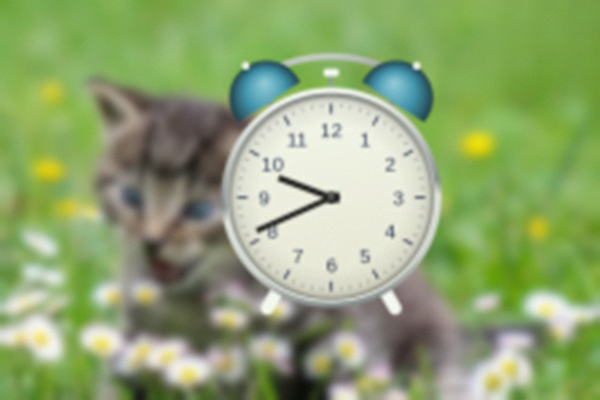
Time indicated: 9:41
